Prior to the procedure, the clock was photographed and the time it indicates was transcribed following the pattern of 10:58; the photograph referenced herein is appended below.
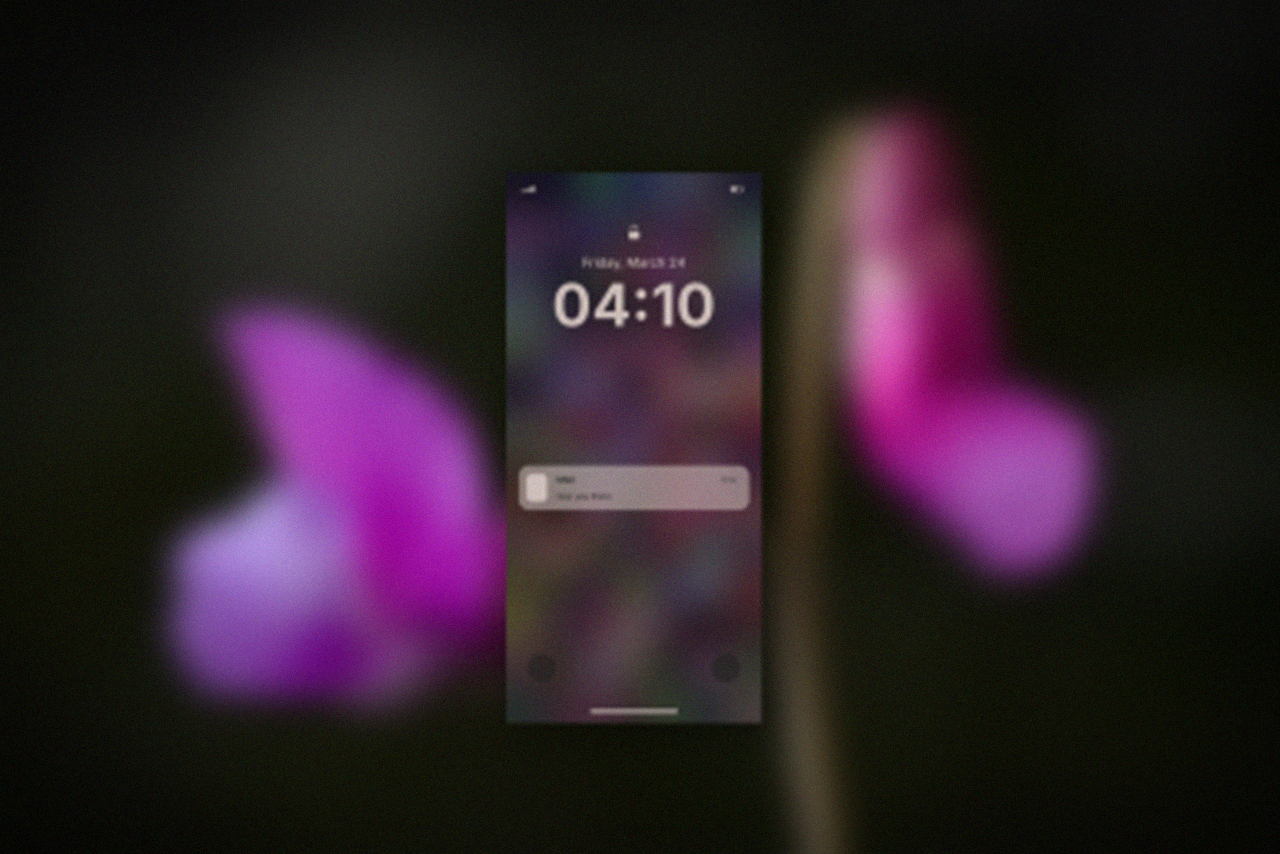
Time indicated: 4:10
